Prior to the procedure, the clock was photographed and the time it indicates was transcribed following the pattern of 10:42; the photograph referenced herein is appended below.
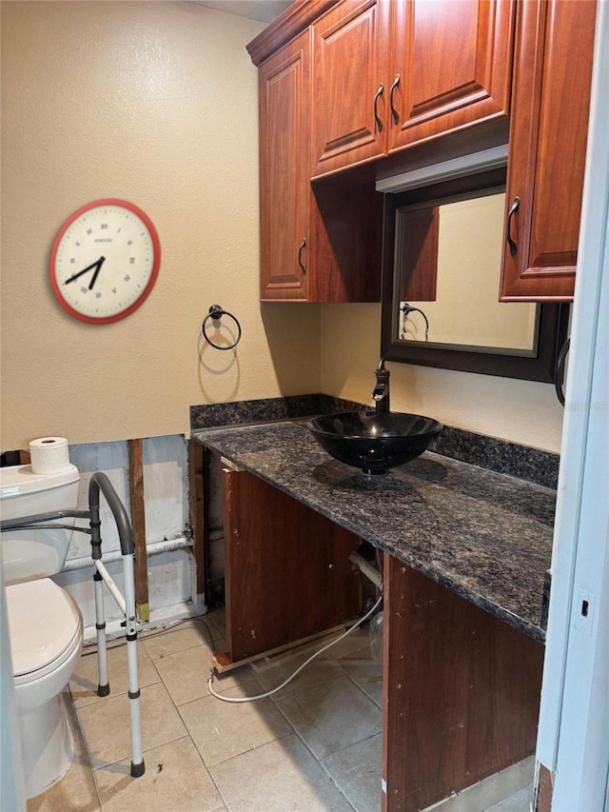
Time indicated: 6:40
